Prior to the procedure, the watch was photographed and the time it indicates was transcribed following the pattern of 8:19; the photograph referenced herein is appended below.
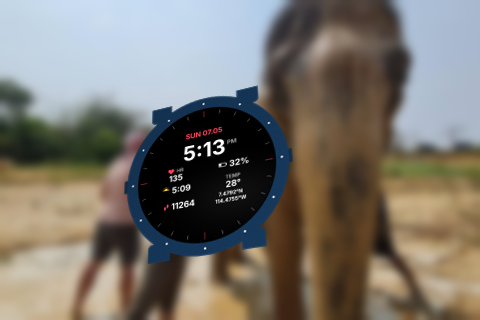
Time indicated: 5:13
